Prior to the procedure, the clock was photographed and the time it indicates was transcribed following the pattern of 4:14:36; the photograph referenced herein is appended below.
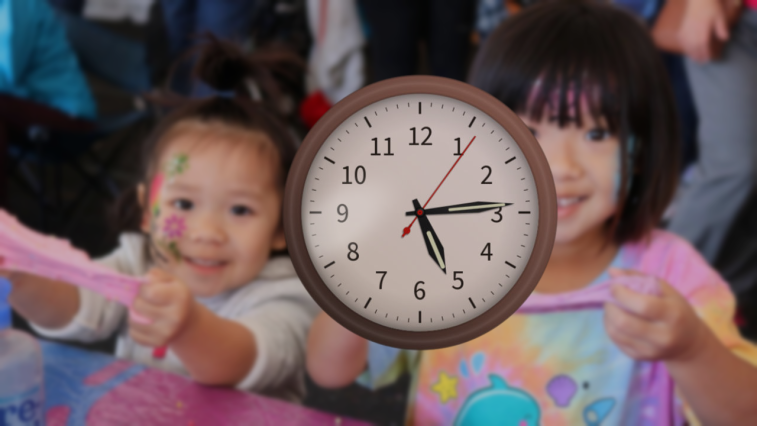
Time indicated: 5:14:06
